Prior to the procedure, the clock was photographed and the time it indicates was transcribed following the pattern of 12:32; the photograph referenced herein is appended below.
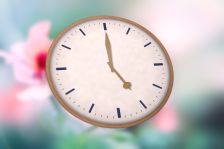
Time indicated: 5:00
